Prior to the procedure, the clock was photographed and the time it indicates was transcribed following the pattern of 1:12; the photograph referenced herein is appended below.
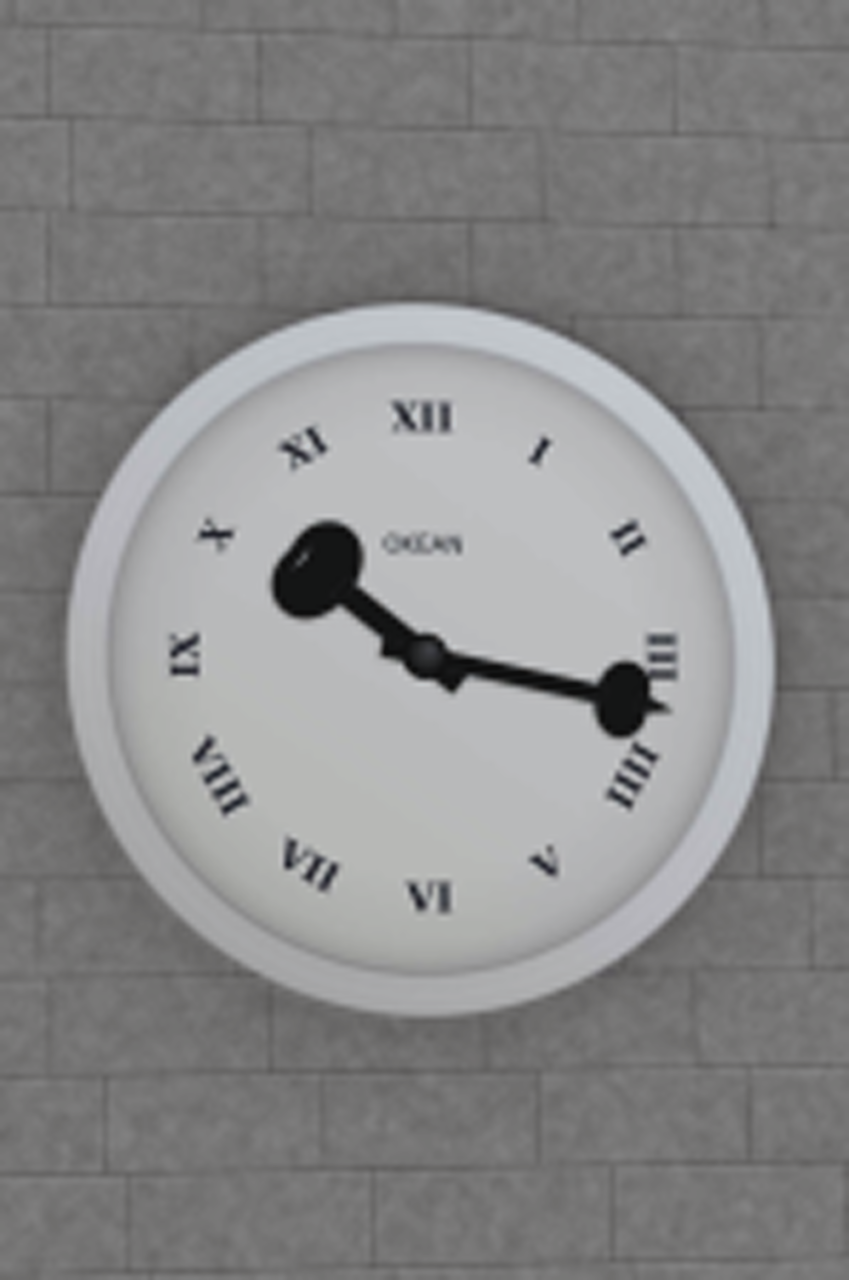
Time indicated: 10:17
